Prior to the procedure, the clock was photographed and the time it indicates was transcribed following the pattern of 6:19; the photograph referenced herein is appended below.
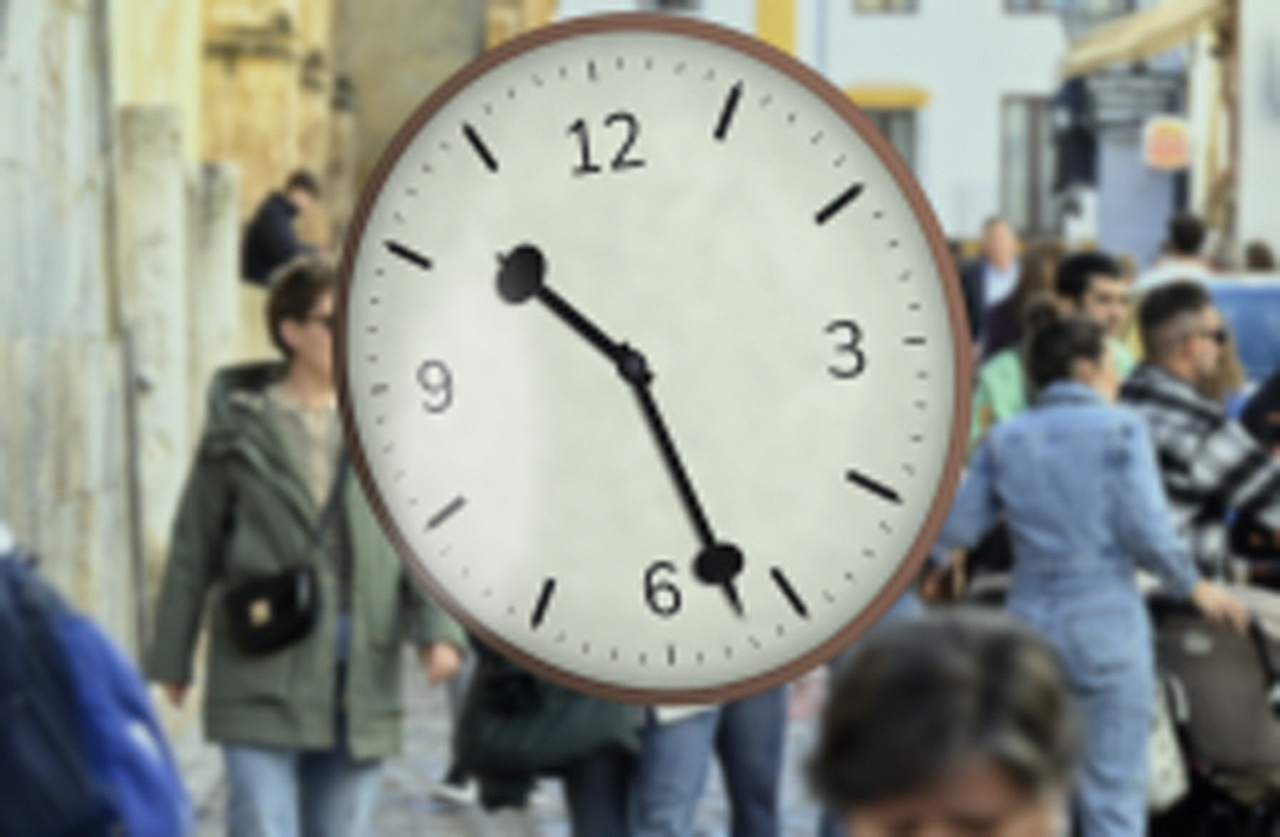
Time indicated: 10:27
